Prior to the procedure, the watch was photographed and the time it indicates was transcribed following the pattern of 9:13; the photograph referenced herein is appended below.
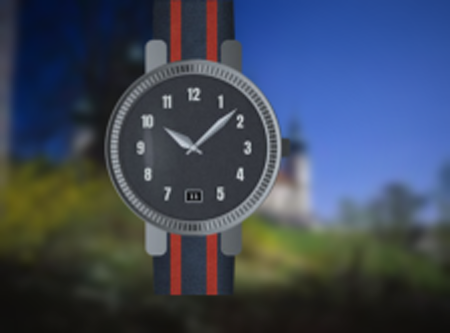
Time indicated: 10:08
